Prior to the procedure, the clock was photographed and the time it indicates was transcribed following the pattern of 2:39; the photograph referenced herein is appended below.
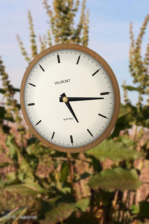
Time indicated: 5:16
